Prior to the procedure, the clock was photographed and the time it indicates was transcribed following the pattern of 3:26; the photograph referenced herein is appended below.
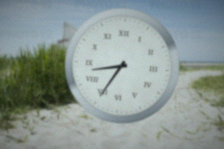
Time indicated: 8:35
